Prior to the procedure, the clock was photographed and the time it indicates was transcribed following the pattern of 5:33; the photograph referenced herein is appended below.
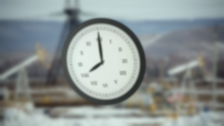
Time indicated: 8:00
